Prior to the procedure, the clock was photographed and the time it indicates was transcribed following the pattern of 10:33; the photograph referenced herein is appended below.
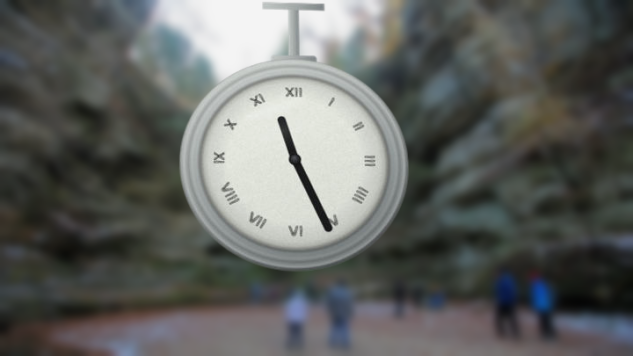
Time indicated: 11:26
